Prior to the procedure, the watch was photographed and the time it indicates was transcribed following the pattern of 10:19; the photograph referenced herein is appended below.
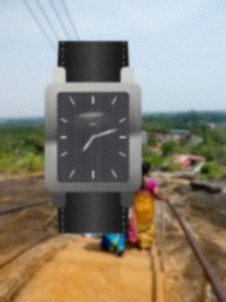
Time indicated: 7:12
